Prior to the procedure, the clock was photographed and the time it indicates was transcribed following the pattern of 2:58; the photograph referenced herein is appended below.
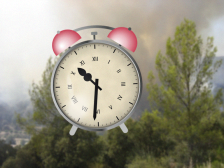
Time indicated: 10:31
